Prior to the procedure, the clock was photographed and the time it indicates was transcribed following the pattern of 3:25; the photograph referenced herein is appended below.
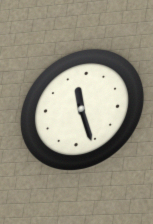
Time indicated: 11:26
